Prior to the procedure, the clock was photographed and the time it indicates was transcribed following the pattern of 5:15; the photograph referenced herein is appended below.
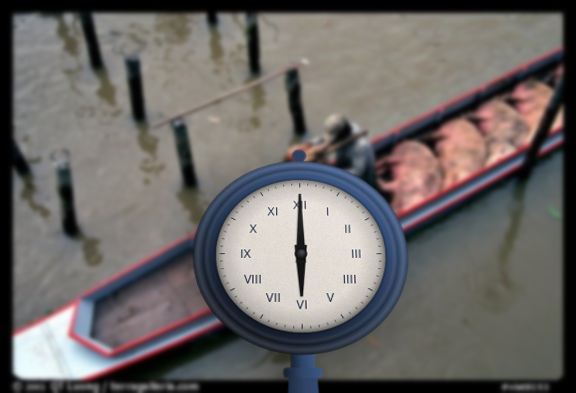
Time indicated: 6:00
